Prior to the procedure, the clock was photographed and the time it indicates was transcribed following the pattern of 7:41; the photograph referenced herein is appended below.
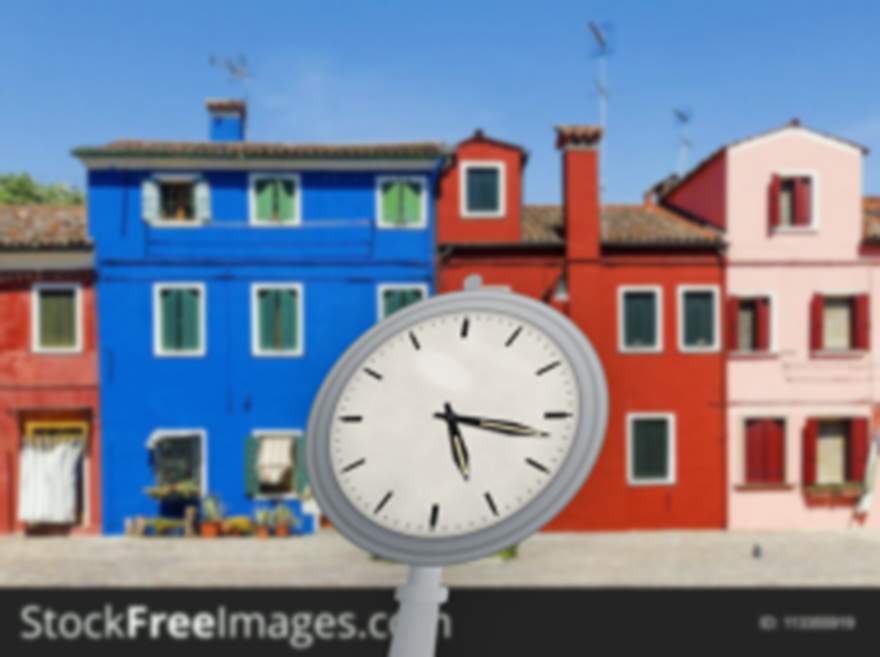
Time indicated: 5:17
